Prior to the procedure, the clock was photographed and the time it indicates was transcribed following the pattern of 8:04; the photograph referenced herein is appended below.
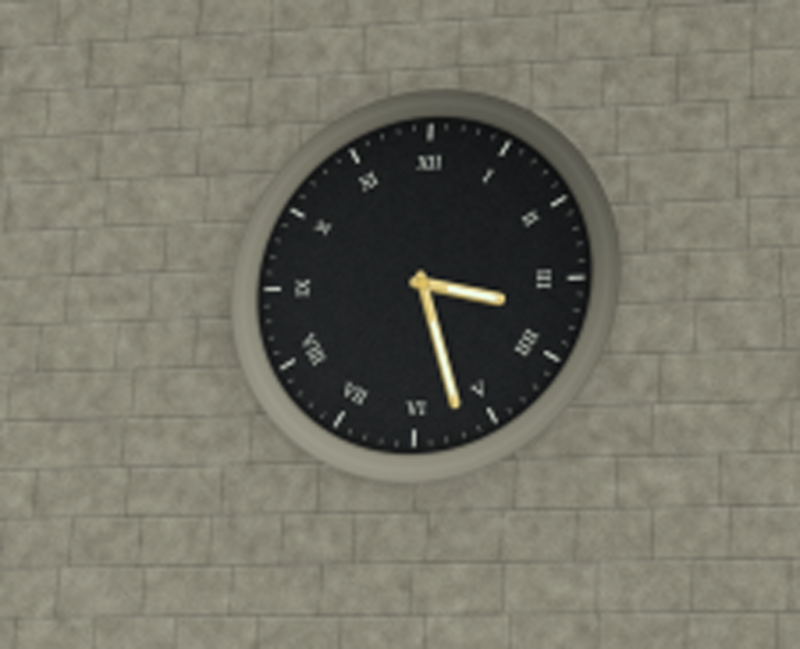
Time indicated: 3:27
